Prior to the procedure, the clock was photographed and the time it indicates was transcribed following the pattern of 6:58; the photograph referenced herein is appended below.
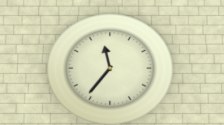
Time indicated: 11:36
